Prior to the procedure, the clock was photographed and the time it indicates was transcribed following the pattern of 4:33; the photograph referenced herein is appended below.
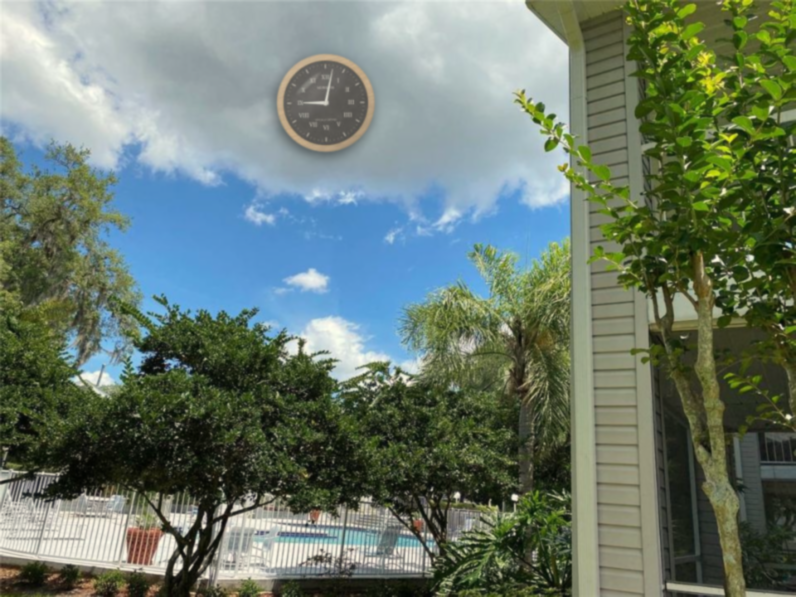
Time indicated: 9:02
